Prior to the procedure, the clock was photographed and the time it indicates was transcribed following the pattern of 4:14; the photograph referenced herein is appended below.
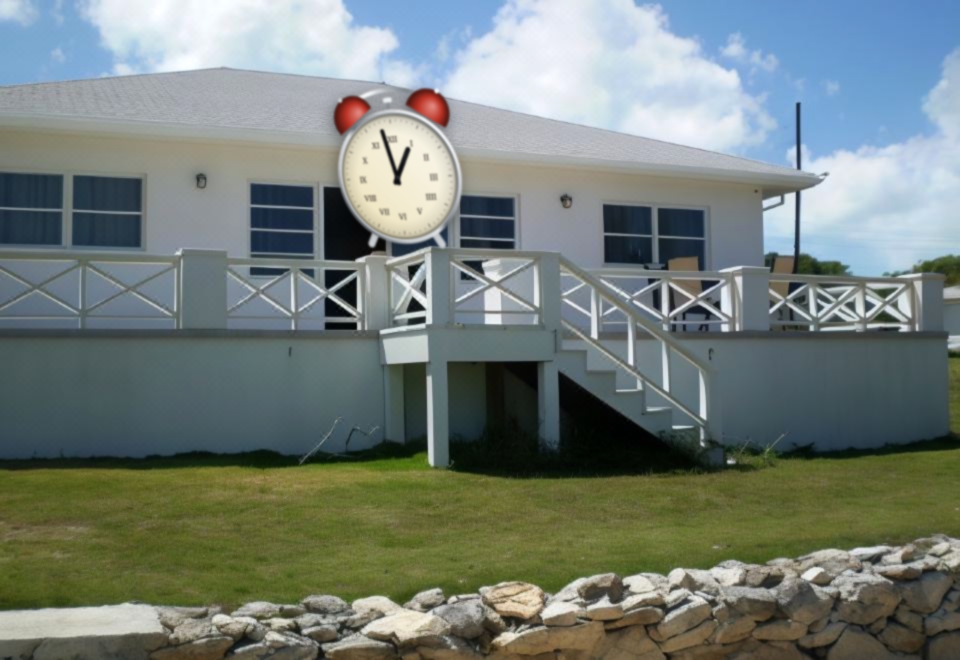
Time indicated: 12:58
